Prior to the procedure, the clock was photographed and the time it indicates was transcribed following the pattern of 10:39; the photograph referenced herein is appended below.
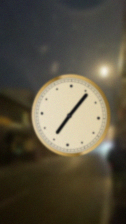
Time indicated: 7:06
